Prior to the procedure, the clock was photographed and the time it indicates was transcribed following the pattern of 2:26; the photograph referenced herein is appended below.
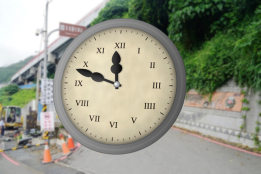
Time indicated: 11:48
